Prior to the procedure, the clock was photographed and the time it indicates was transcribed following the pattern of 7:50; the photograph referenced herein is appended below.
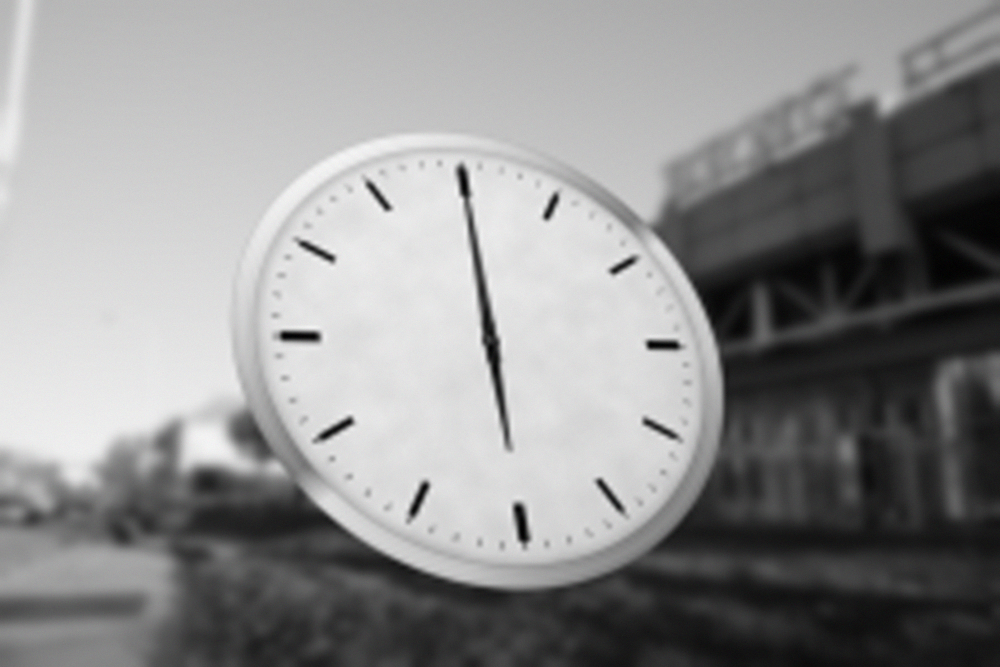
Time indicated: 6:00
